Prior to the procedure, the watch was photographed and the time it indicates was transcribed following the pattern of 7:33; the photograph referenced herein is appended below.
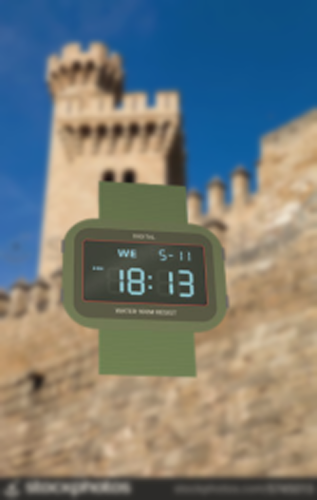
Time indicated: 18:13
